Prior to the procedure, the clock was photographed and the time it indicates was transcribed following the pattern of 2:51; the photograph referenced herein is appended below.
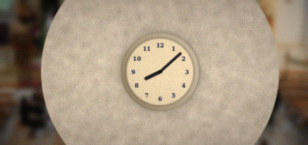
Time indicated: 8:08
